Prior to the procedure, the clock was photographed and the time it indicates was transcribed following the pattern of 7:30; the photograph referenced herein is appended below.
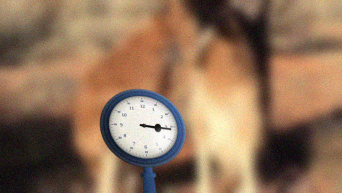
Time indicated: 3:16
